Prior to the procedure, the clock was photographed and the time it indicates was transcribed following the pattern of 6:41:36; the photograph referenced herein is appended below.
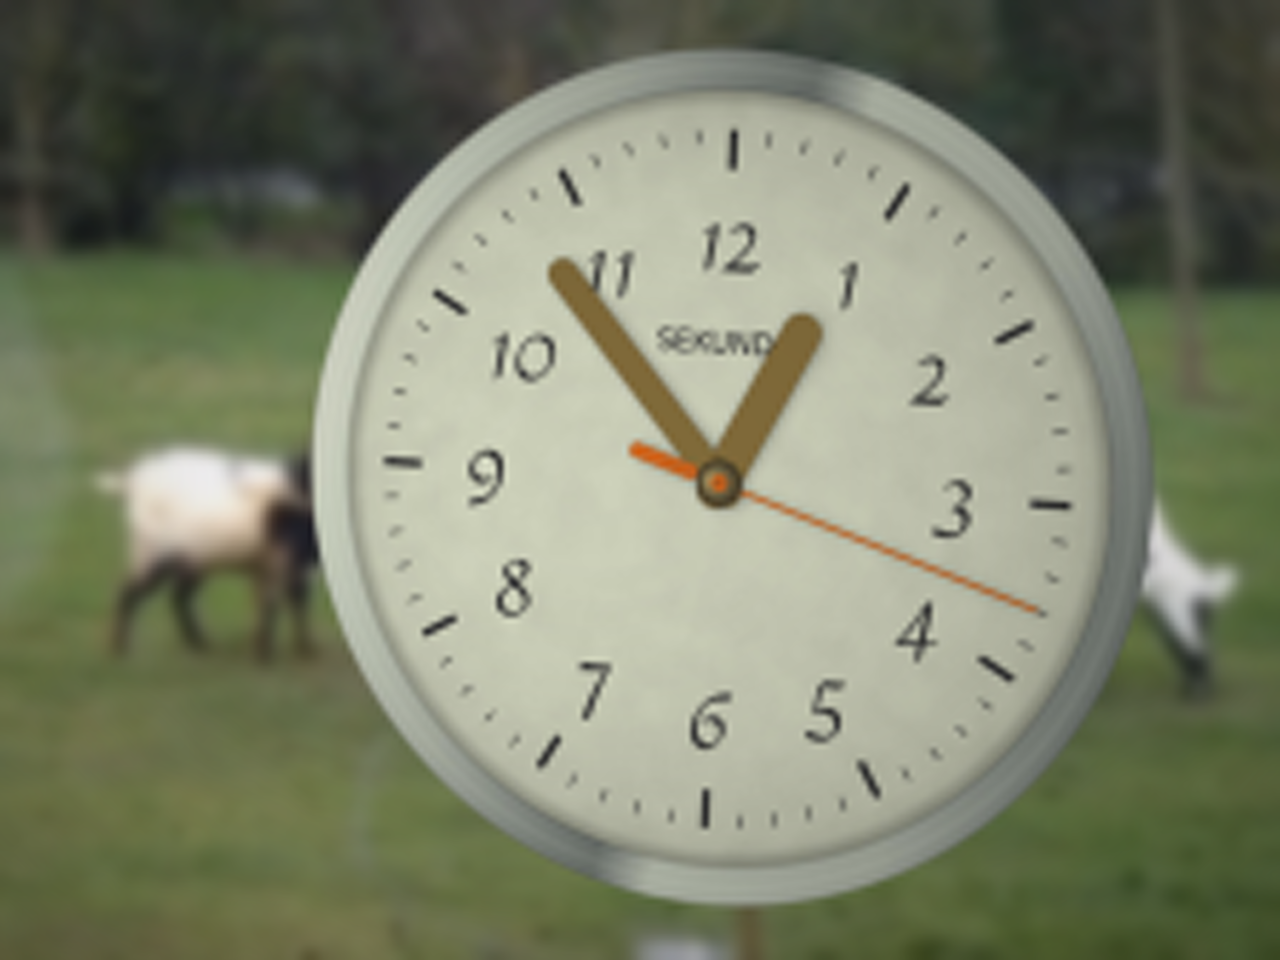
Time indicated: 12:53:18
